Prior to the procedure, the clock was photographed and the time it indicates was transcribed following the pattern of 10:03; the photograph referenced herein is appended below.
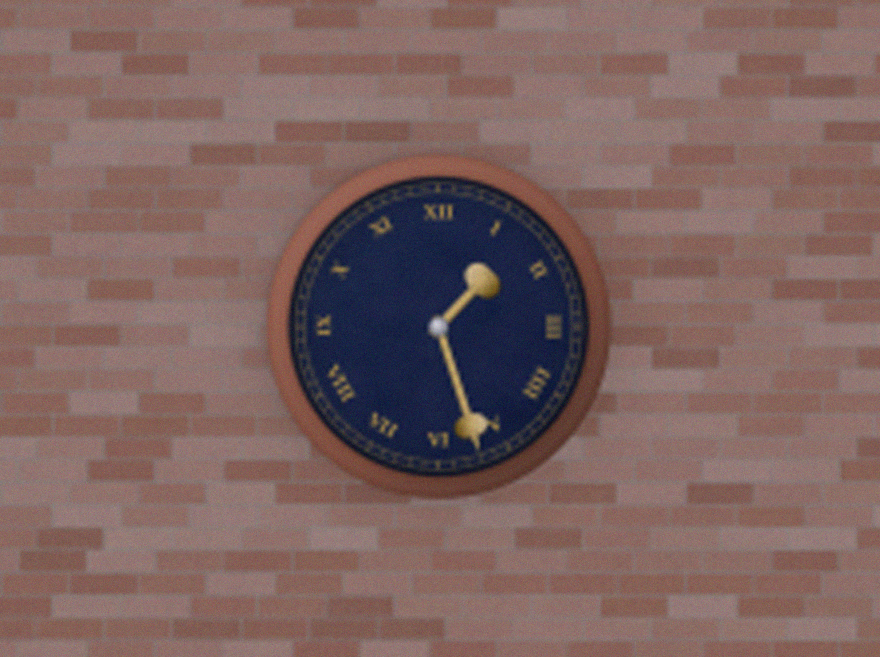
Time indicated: 1:27
